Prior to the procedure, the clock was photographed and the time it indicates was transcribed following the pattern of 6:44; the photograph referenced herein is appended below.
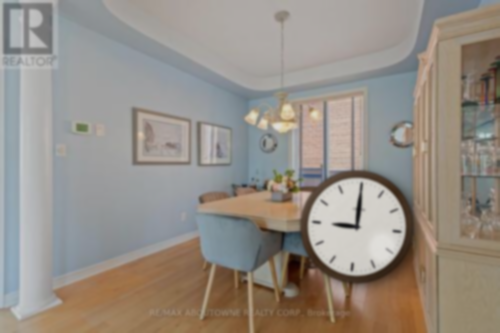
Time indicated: 9:00
